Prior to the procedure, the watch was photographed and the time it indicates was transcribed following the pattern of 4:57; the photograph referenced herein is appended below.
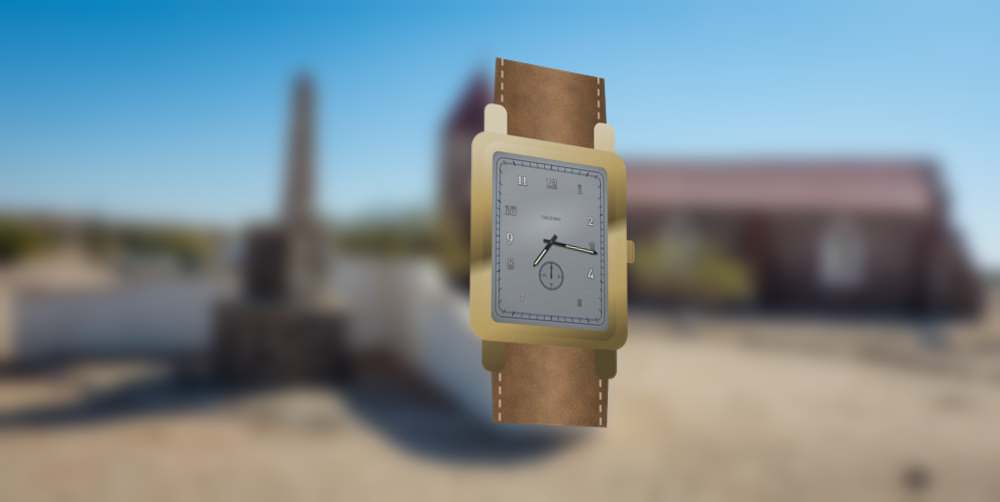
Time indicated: 7:16
